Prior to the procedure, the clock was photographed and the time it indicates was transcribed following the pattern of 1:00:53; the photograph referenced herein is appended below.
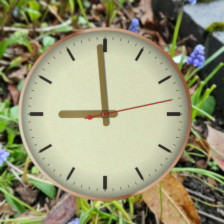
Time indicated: 8:59:13
